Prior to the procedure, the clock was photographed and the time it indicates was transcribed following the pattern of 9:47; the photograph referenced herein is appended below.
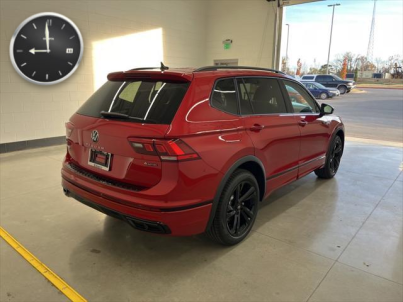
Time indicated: 8:59
